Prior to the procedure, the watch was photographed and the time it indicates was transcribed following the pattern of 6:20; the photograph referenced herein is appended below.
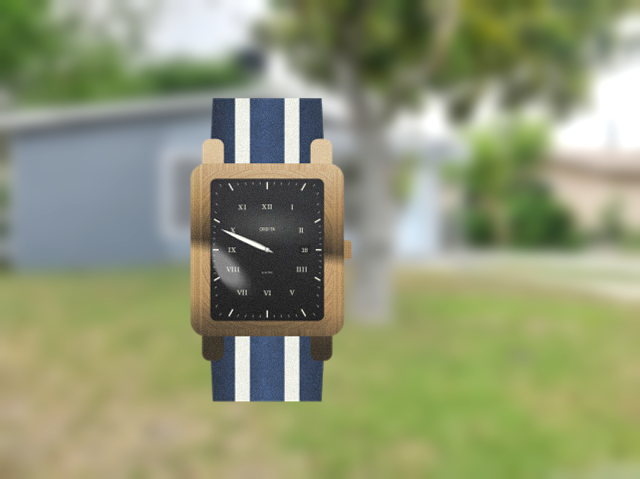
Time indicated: 9:49
